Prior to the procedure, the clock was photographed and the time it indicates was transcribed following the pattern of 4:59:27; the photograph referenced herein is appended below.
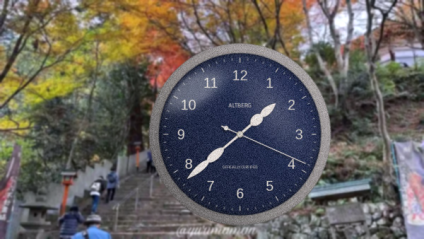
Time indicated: 1:38:19
